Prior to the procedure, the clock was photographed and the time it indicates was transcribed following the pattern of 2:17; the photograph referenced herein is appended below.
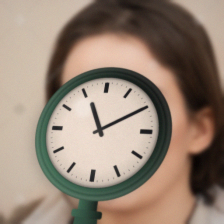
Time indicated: 11:10
